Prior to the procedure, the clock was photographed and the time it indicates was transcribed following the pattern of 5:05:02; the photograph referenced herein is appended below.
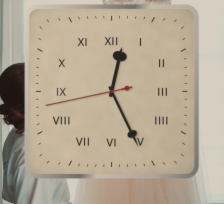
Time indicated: 12:25:43
